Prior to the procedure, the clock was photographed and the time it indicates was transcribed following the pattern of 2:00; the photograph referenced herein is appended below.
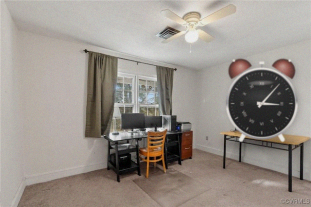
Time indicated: 3:07
